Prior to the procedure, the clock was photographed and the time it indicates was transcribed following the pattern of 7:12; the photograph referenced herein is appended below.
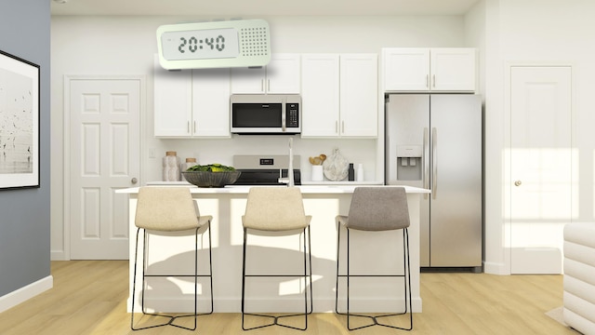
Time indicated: 20:40
